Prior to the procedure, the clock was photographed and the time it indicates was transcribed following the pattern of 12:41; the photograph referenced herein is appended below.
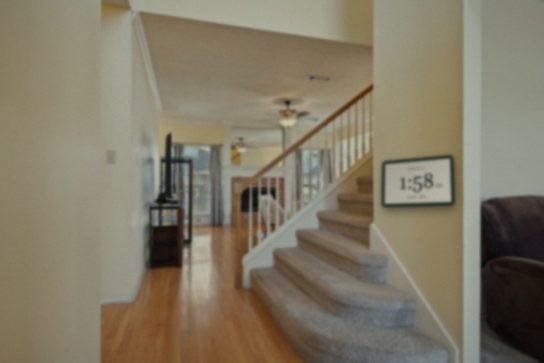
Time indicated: 1:58
